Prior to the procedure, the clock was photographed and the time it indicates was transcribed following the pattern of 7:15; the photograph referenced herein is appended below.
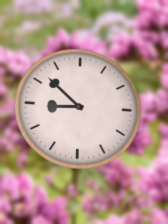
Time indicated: 8:52
